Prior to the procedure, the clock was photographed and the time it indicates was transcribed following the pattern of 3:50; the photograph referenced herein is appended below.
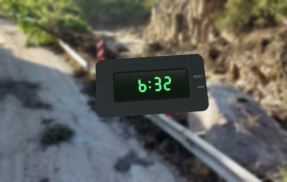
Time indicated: 6:32
